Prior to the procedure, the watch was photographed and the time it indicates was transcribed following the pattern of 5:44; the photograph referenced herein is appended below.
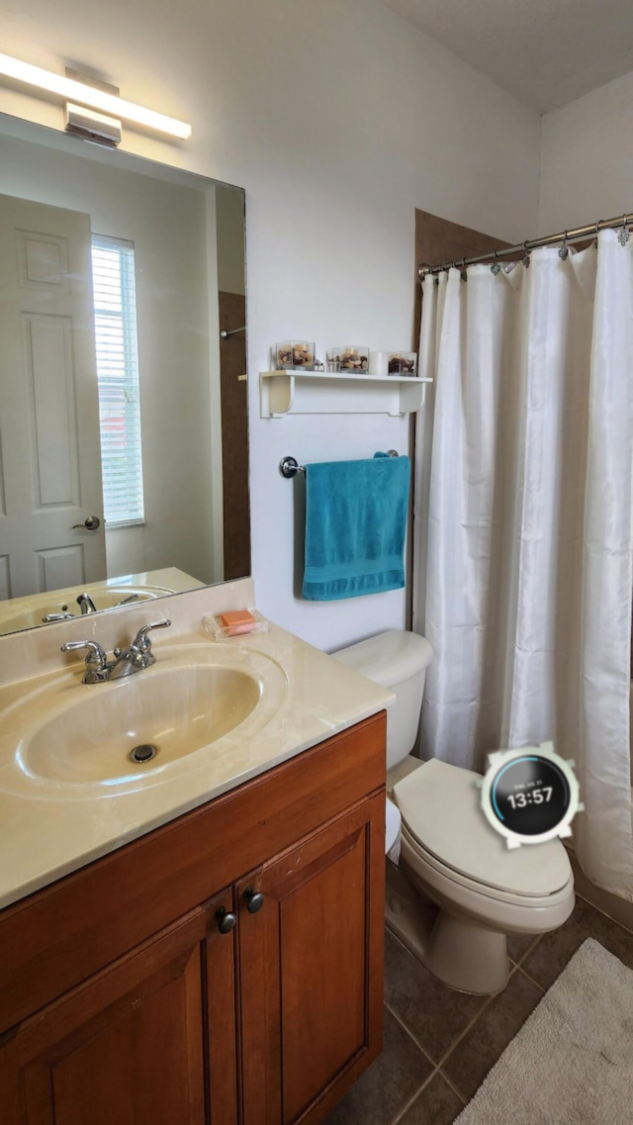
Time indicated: 13:57
